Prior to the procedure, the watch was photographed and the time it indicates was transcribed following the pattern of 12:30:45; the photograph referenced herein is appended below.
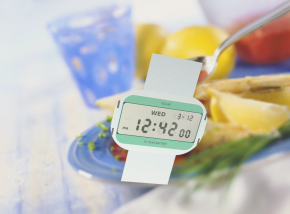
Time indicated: 12:42:00
